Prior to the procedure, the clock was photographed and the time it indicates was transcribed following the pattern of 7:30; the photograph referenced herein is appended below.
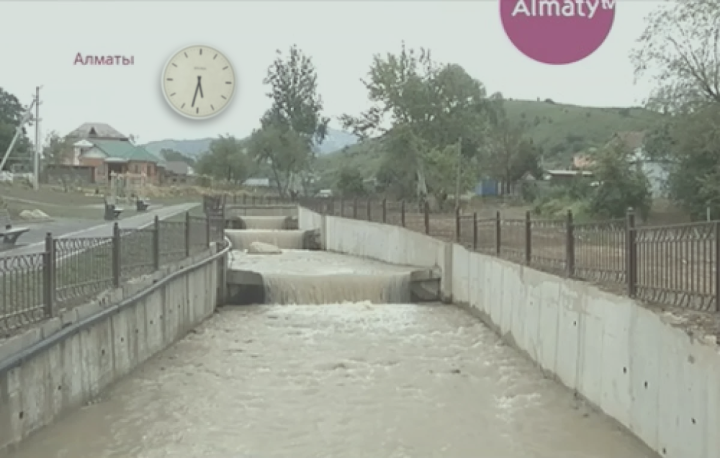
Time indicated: 5:32
